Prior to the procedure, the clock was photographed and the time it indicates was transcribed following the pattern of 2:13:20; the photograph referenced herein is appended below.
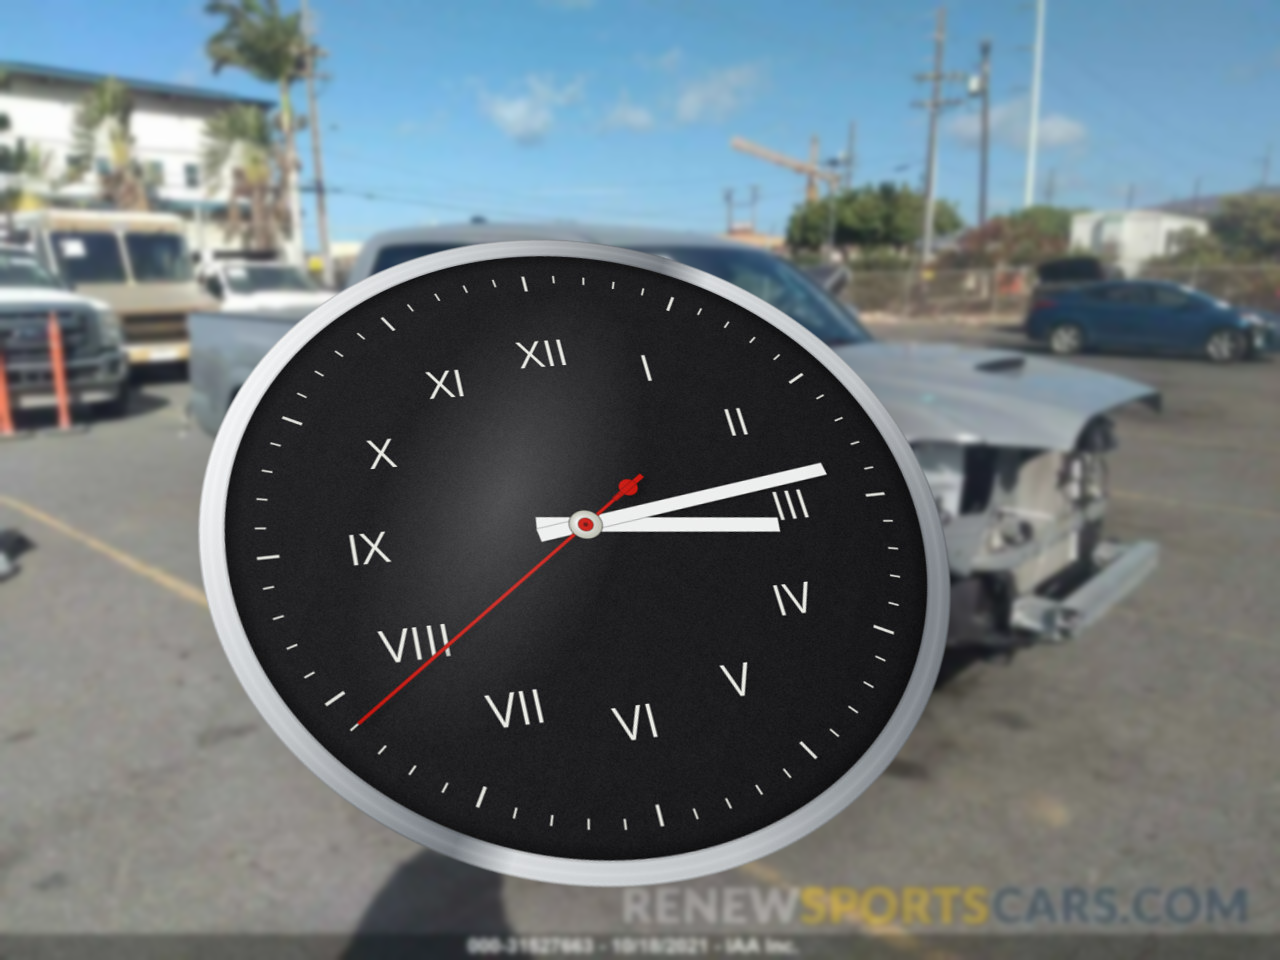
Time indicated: 3:13:39
